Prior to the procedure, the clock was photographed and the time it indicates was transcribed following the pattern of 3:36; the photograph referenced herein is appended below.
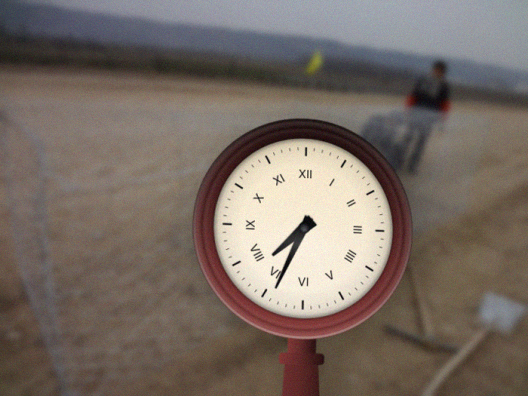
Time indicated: 7:34
